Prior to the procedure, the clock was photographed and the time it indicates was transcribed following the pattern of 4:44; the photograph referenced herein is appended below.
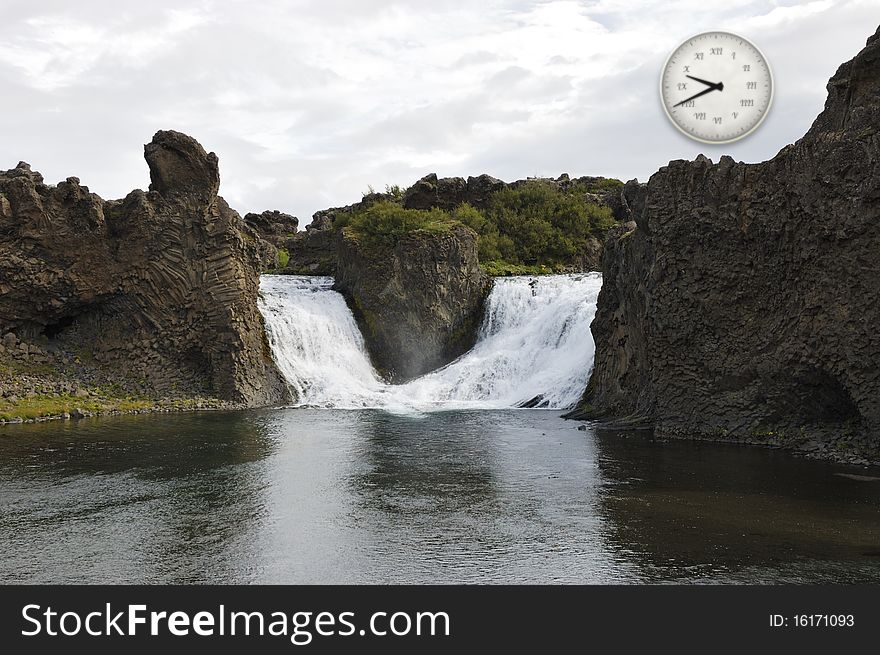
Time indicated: 9:41
